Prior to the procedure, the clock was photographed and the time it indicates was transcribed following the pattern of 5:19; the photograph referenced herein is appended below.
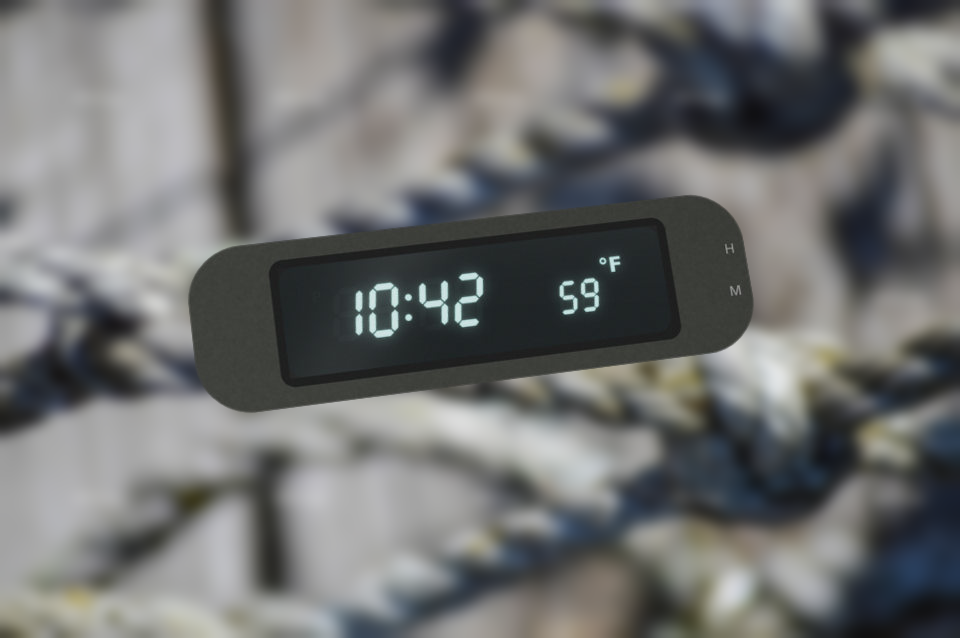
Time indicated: 10:42
